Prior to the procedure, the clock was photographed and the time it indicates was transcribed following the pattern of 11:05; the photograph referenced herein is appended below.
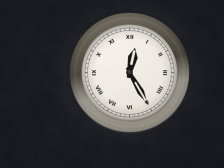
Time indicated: 12:25
